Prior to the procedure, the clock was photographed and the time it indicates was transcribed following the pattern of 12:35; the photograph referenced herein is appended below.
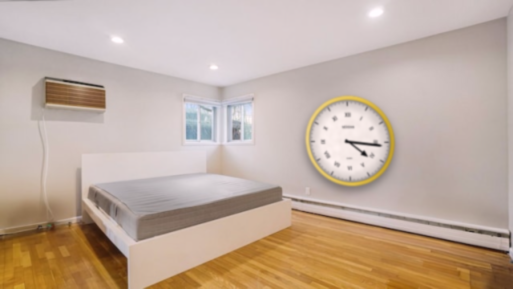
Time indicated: 4:16
